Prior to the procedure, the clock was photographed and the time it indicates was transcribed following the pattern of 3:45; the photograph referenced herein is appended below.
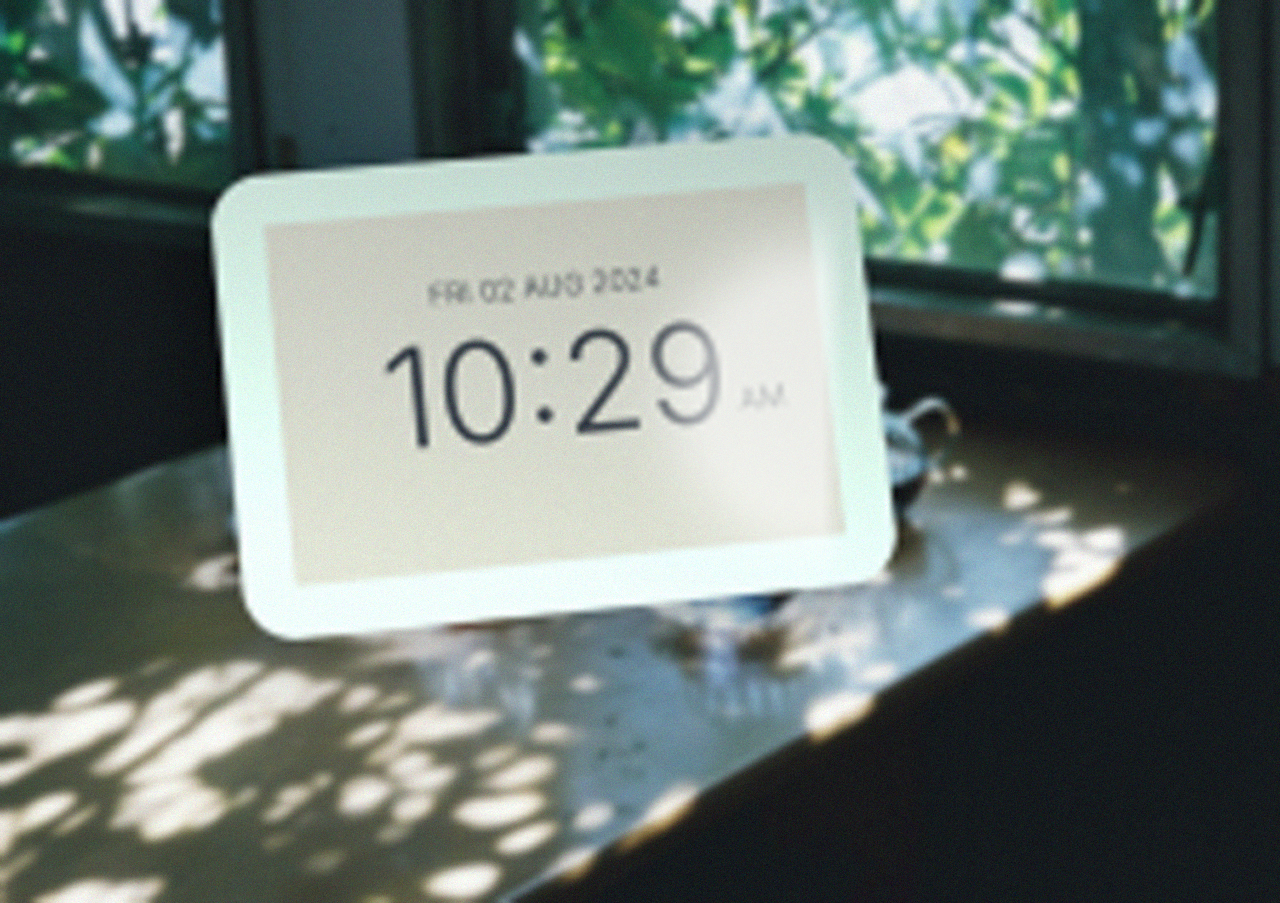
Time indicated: 10:29
